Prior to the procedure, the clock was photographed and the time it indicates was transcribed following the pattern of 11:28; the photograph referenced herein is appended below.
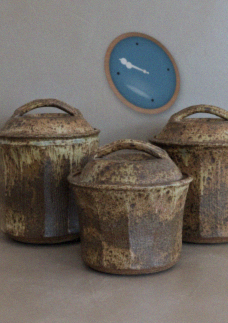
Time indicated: 9:50
